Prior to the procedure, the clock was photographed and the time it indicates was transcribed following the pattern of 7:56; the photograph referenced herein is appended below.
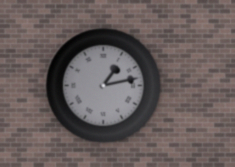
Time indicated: 1:13
